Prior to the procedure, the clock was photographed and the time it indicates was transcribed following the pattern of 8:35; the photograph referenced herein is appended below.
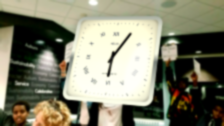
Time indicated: 6:05
